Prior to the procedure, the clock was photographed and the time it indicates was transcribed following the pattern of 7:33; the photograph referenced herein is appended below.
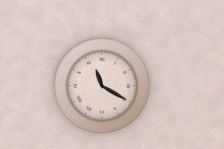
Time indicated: 11:20
